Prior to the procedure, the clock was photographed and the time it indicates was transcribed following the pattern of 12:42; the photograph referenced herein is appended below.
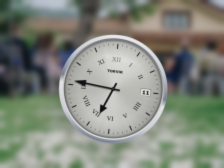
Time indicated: 6:46
